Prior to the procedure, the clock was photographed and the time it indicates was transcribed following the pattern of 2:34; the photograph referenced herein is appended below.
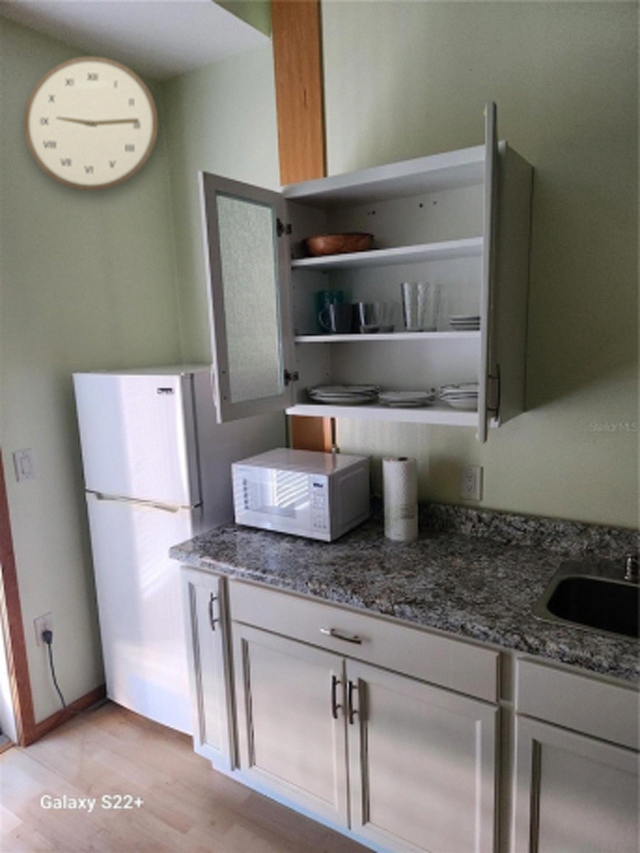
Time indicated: 9:14
